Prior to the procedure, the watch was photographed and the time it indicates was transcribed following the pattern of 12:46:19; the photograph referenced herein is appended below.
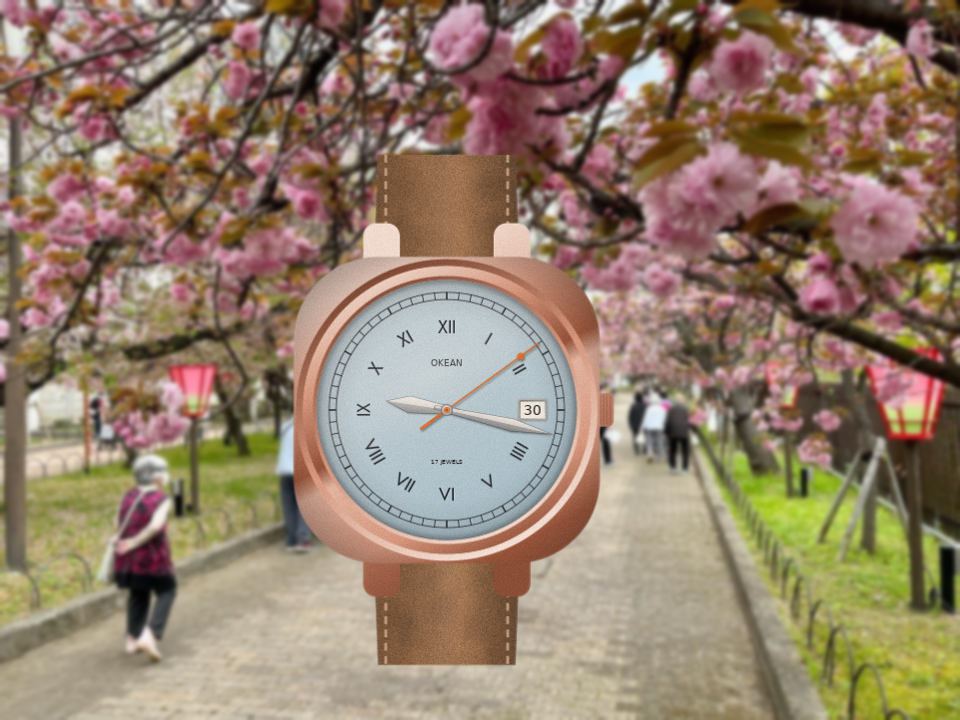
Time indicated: 9:17:09
